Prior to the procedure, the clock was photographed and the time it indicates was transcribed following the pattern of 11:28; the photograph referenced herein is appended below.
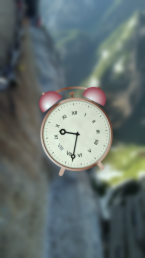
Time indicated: 9:33
